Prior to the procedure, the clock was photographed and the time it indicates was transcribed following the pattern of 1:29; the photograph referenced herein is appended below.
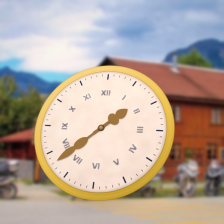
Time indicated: 1:38
